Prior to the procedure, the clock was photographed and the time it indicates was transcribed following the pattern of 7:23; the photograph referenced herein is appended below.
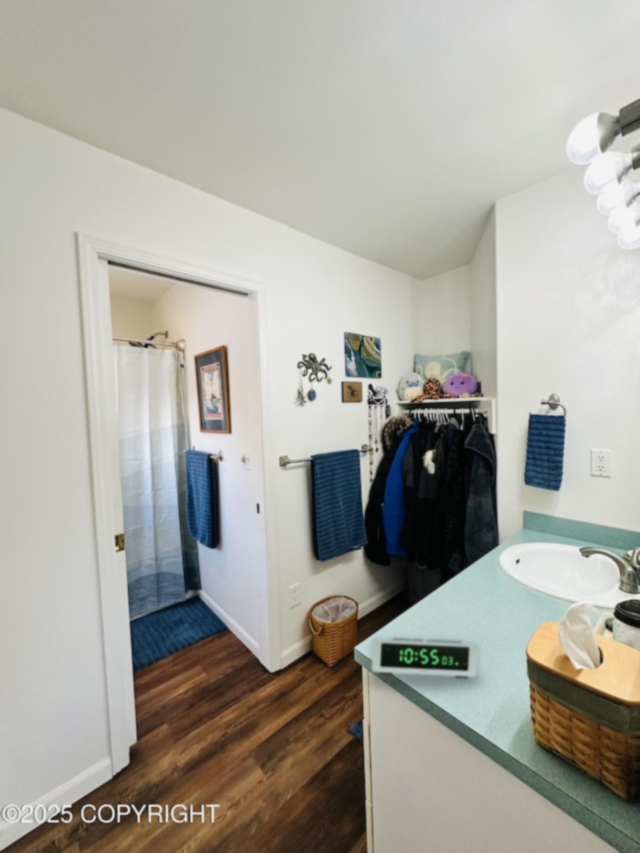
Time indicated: 10:55
